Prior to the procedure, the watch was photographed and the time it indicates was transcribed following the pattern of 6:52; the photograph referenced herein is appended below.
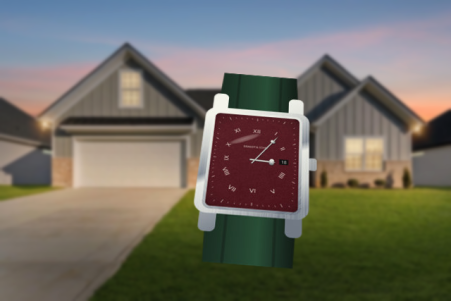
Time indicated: 3:06
